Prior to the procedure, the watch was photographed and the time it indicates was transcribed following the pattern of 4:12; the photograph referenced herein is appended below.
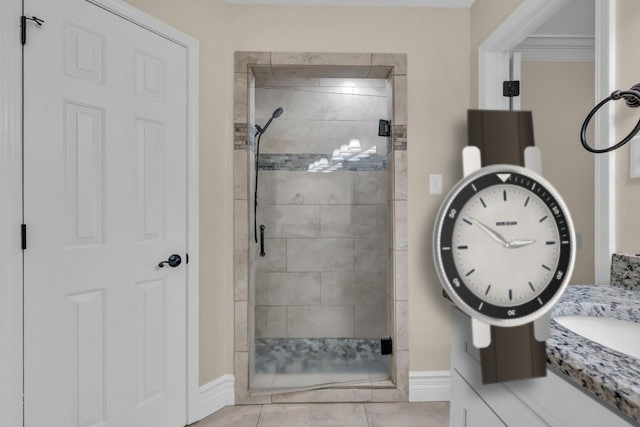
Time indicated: 2:51
